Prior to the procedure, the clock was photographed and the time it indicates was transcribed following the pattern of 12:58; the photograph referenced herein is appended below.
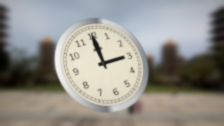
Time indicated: 3:00
